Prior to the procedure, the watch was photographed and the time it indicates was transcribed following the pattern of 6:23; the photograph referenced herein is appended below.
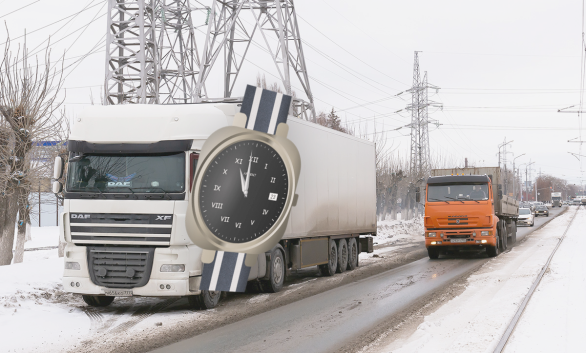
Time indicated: 10:59
